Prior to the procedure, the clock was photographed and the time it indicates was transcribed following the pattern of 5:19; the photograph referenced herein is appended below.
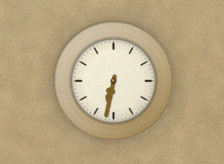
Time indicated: 6:32
